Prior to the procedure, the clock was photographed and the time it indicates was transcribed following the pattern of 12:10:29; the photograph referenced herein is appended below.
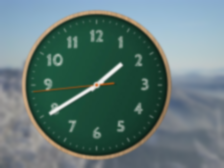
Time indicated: 1:39:44
